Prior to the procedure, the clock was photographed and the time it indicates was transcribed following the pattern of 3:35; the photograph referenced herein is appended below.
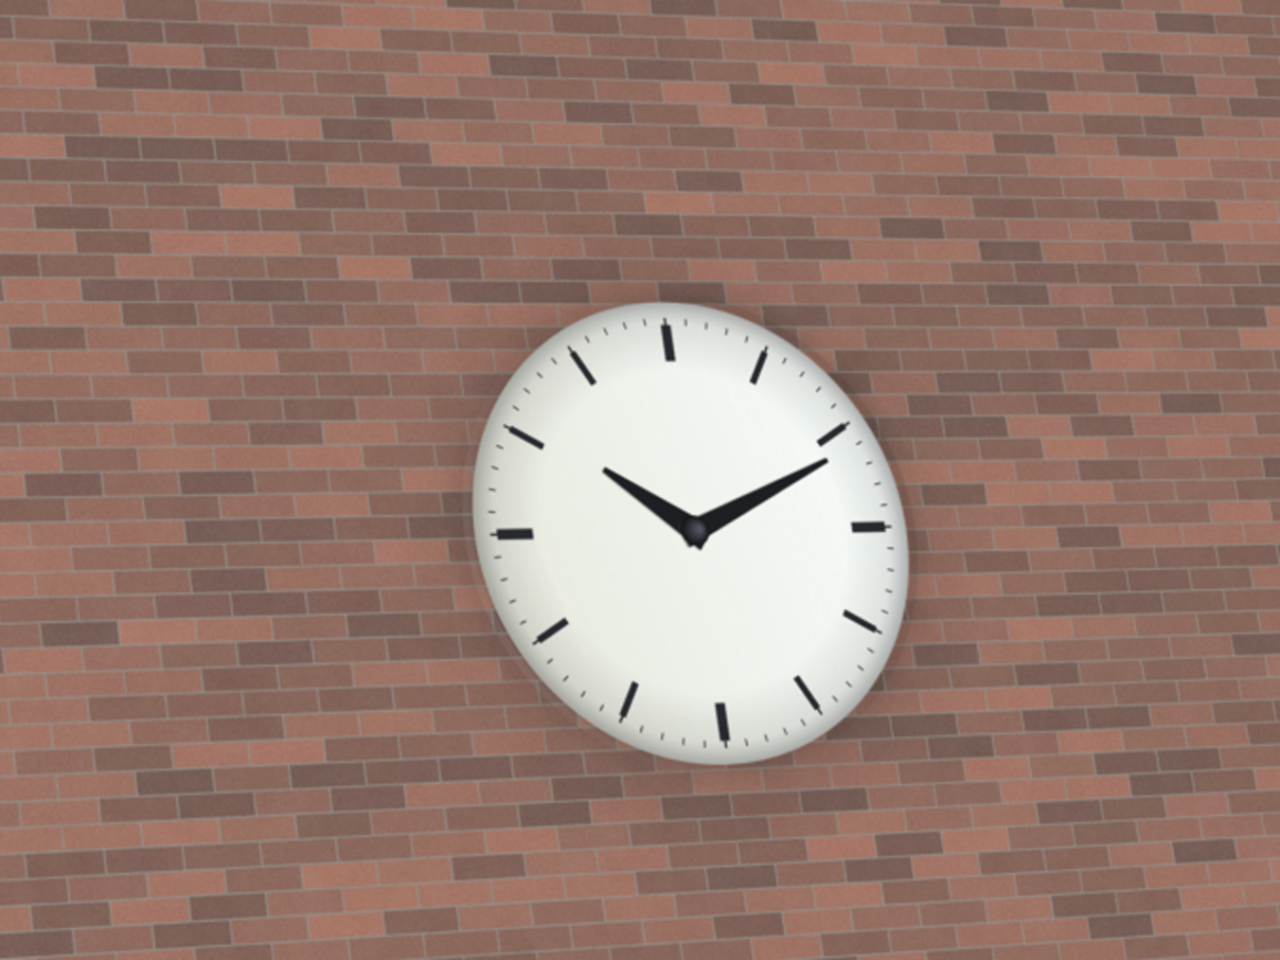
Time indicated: 10:11
